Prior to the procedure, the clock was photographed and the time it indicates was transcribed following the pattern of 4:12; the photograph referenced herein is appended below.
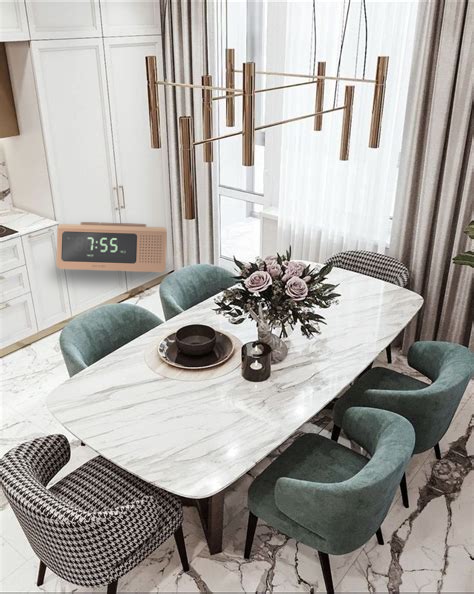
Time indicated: 7:55
